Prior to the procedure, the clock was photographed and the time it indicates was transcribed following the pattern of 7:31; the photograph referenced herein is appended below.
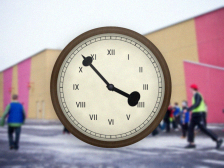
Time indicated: 3:53
